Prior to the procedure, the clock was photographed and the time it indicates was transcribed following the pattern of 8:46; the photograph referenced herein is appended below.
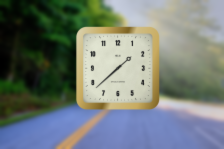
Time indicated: 1:38
